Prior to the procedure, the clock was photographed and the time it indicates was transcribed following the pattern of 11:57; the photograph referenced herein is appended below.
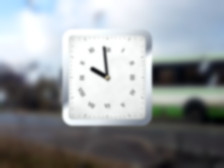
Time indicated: 9:59
